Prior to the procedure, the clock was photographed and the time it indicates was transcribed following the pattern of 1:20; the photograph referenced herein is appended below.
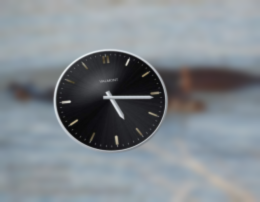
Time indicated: 5:16
